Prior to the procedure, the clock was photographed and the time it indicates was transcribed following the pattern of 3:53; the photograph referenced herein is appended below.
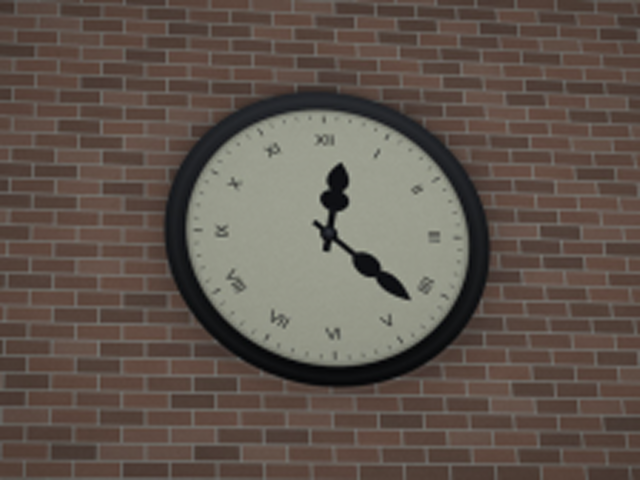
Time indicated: 12:22
